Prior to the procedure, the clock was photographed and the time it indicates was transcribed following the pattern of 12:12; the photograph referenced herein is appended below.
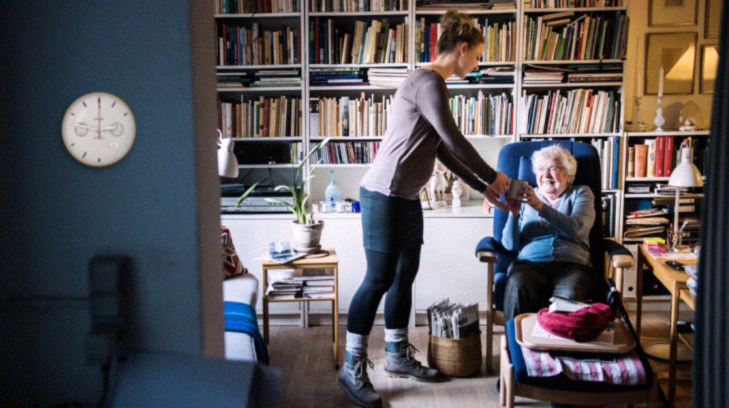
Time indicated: 2:47
